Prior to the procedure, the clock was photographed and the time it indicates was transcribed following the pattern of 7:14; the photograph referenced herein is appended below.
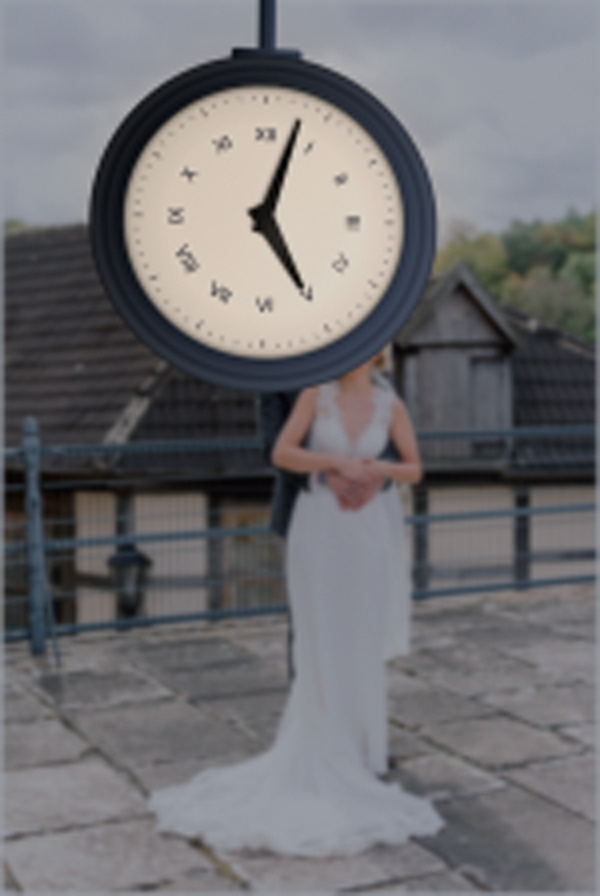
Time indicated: 5:03
